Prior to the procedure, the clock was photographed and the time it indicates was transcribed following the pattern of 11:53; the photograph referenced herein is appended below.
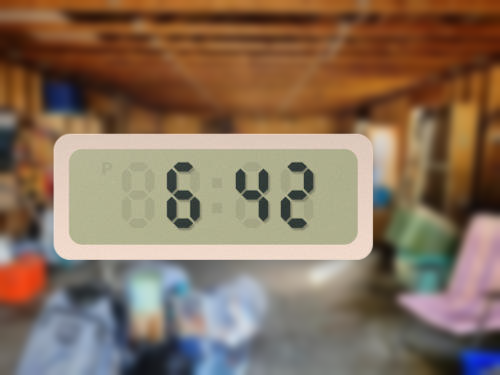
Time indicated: 6:42
